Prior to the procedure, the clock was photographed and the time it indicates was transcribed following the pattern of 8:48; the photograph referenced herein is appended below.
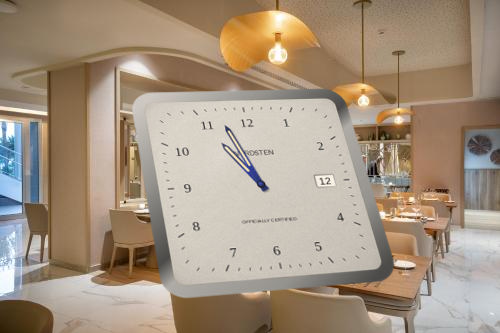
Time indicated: 10:57
